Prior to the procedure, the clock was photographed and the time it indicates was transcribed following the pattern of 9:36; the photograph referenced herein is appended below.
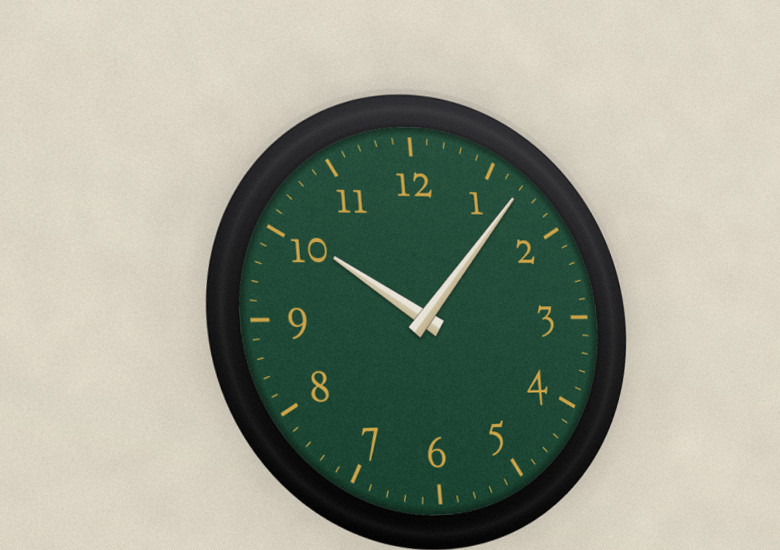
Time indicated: 10:07
